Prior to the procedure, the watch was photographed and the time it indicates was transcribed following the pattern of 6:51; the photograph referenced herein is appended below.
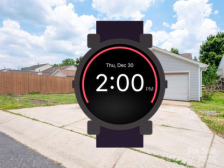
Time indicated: 2:00
